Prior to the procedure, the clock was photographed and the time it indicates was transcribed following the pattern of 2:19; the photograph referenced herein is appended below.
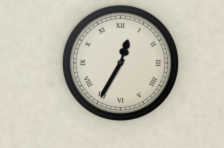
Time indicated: 12:35
